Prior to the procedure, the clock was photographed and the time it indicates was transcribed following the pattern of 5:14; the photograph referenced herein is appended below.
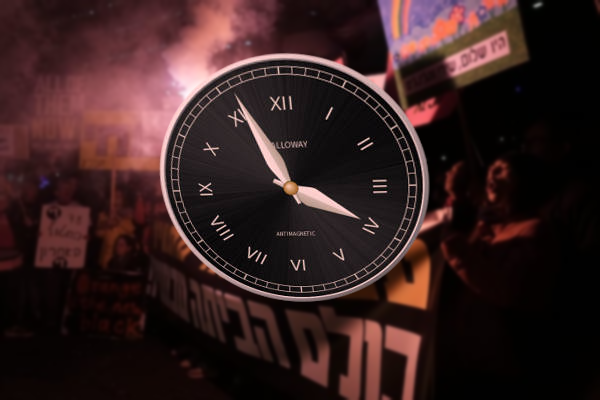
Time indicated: 3:56
